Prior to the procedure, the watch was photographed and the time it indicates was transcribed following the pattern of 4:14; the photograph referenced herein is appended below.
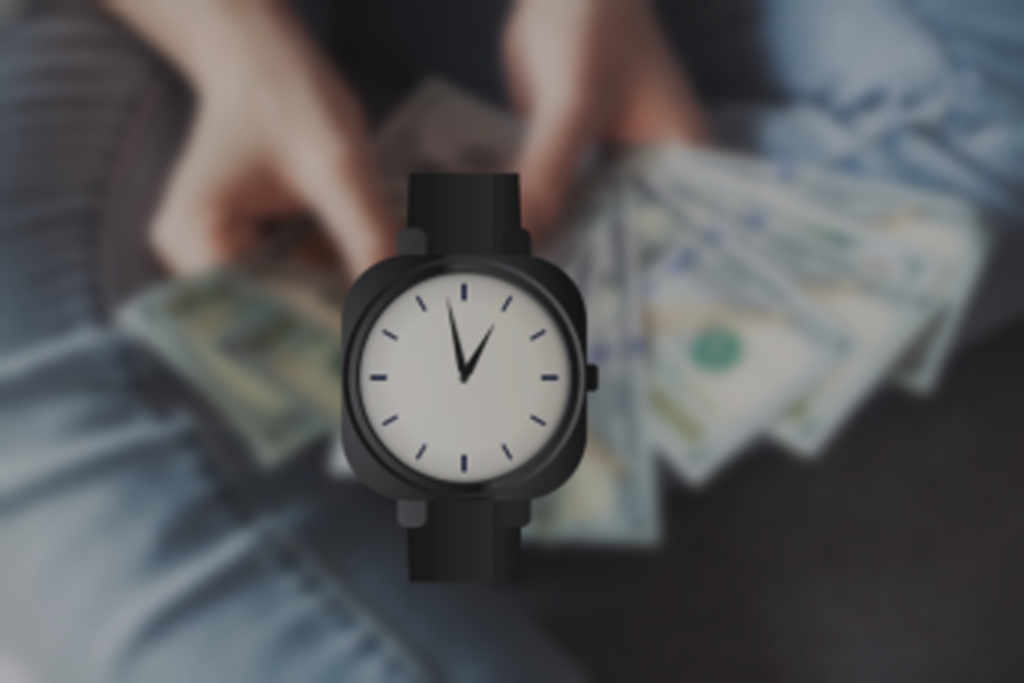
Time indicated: 12:58
